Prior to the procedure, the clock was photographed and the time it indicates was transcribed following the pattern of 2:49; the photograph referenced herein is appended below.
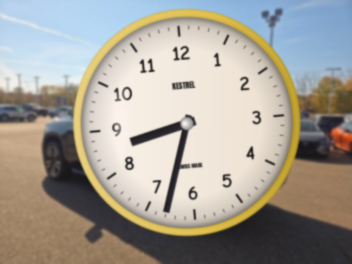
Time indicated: 8:33
